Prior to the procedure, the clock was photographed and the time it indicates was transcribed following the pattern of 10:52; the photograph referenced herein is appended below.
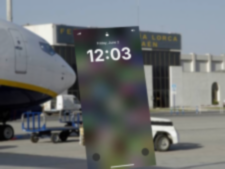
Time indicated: 12:03
